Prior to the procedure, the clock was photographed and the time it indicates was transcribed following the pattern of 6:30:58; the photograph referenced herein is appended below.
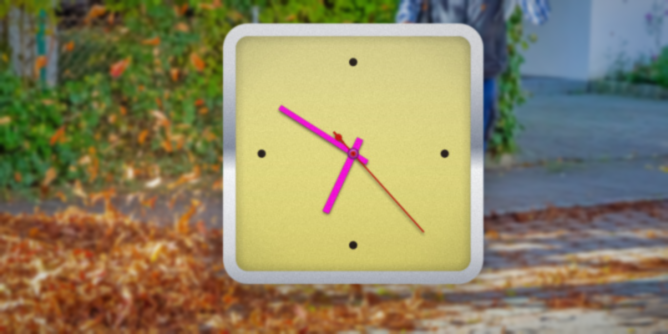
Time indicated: 6:50:23
